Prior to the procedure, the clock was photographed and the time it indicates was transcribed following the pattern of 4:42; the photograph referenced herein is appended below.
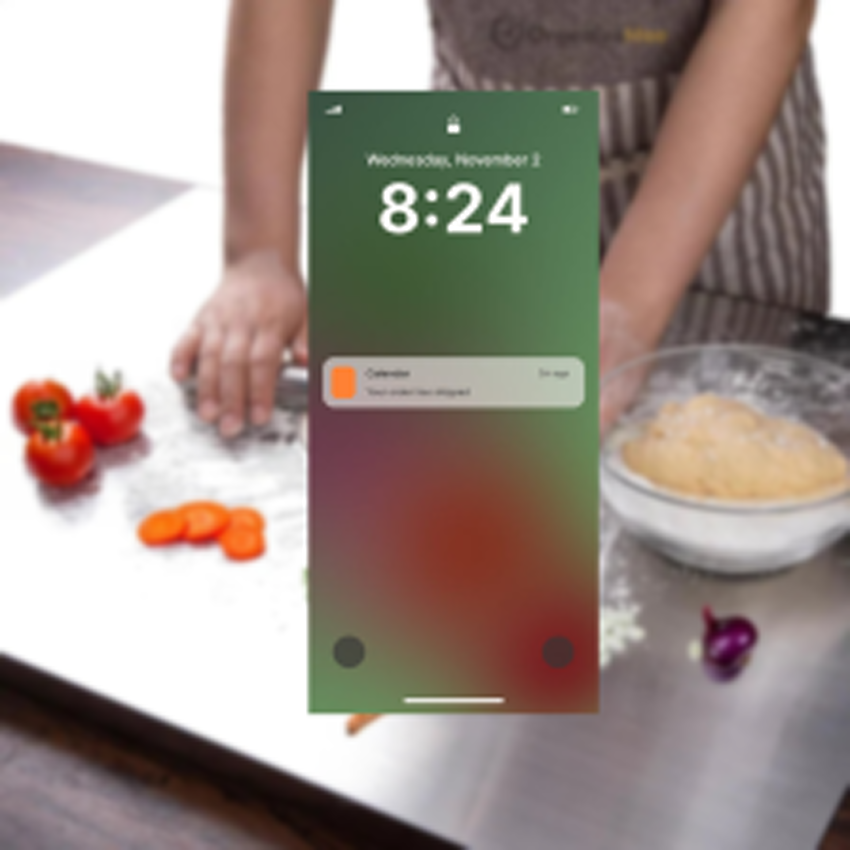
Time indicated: 8:24
